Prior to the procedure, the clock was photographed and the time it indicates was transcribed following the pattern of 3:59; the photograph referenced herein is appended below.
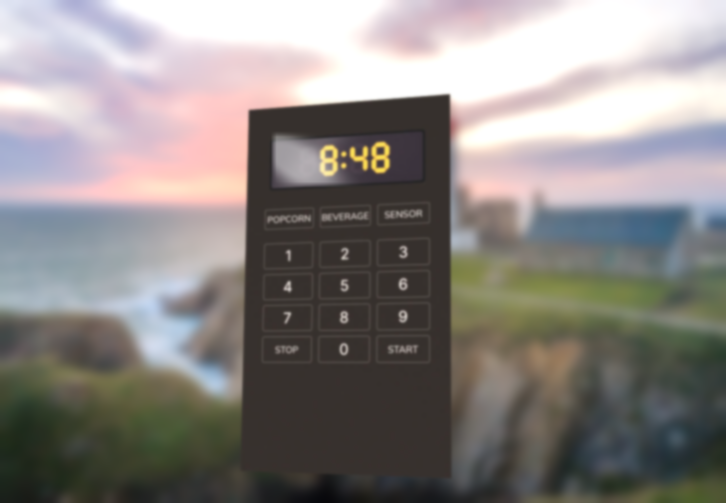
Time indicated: 8:48
